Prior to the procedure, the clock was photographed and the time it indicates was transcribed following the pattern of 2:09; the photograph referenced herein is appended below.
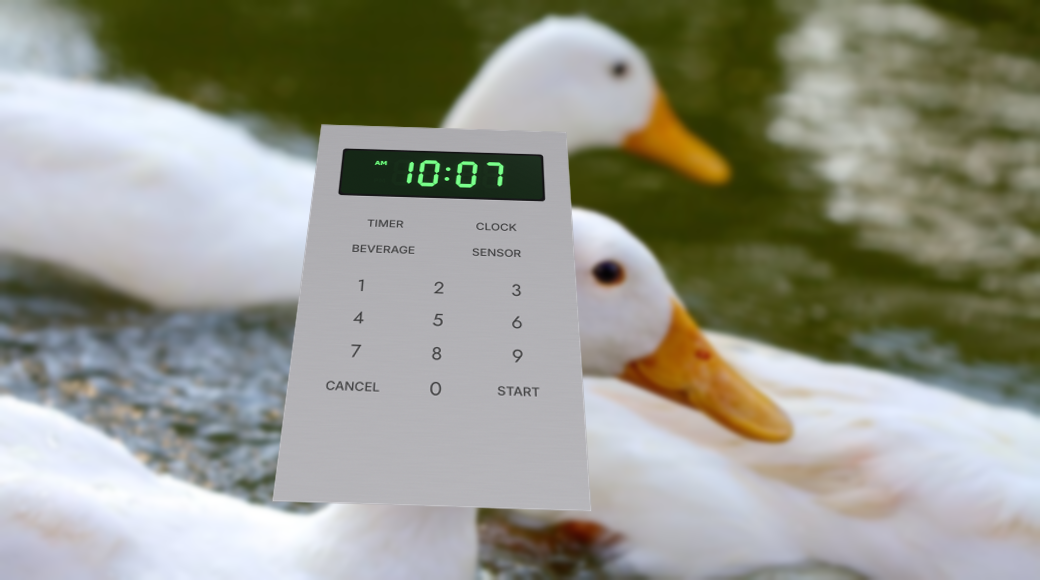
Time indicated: 10:07
